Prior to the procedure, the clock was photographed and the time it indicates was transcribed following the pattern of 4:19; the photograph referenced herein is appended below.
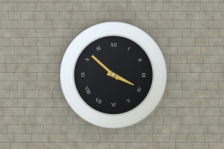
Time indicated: 3:52
